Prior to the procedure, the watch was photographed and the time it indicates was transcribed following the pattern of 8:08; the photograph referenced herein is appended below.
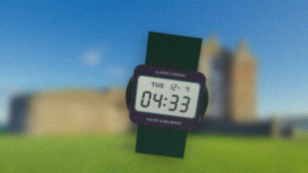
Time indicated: 4:33
